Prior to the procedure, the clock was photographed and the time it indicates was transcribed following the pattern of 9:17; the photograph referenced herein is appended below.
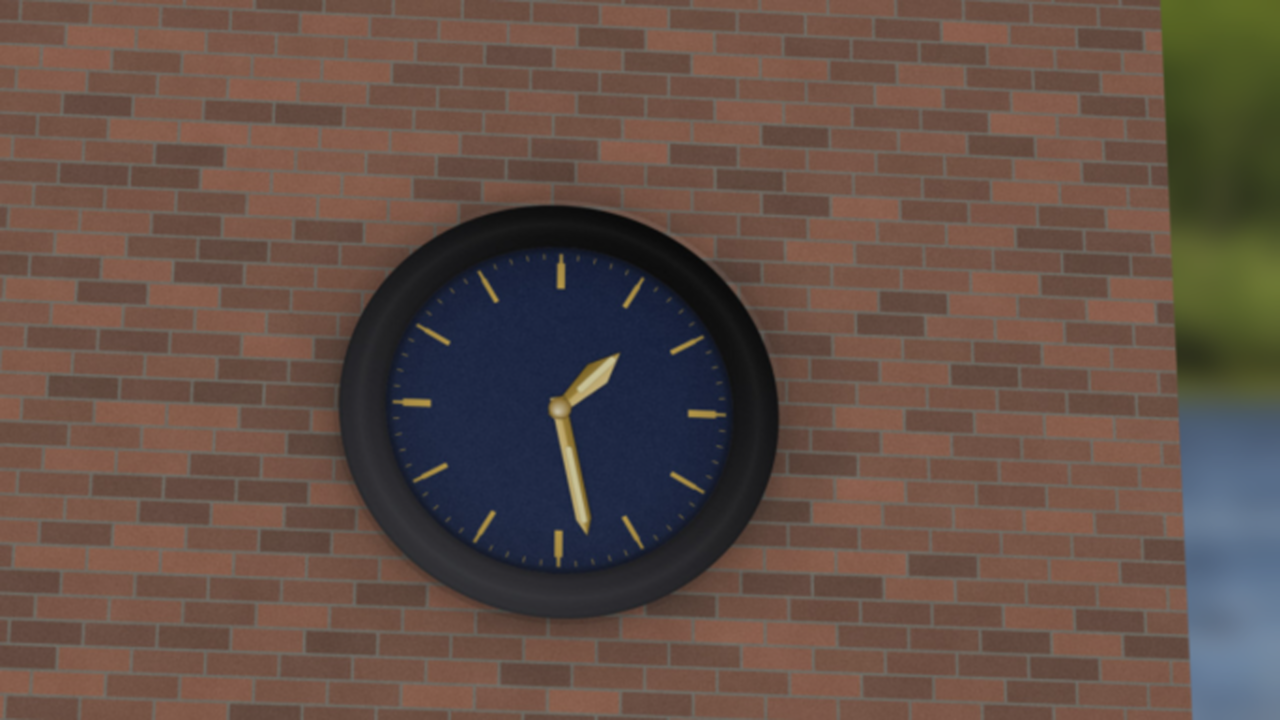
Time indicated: 1:28
